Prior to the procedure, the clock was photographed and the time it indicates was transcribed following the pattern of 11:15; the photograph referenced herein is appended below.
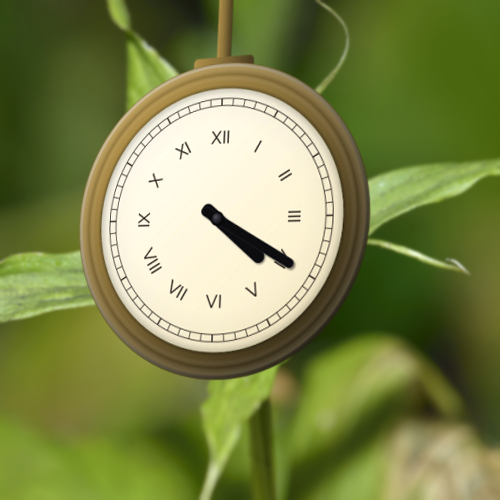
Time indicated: 4:20
